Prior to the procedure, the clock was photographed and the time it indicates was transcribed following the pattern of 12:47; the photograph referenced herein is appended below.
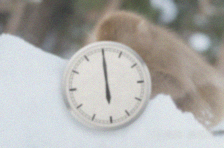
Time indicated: 6:00
